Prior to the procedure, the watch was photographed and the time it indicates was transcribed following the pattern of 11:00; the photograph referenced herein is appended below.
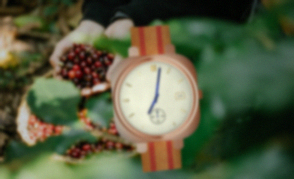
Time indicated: 7:02
